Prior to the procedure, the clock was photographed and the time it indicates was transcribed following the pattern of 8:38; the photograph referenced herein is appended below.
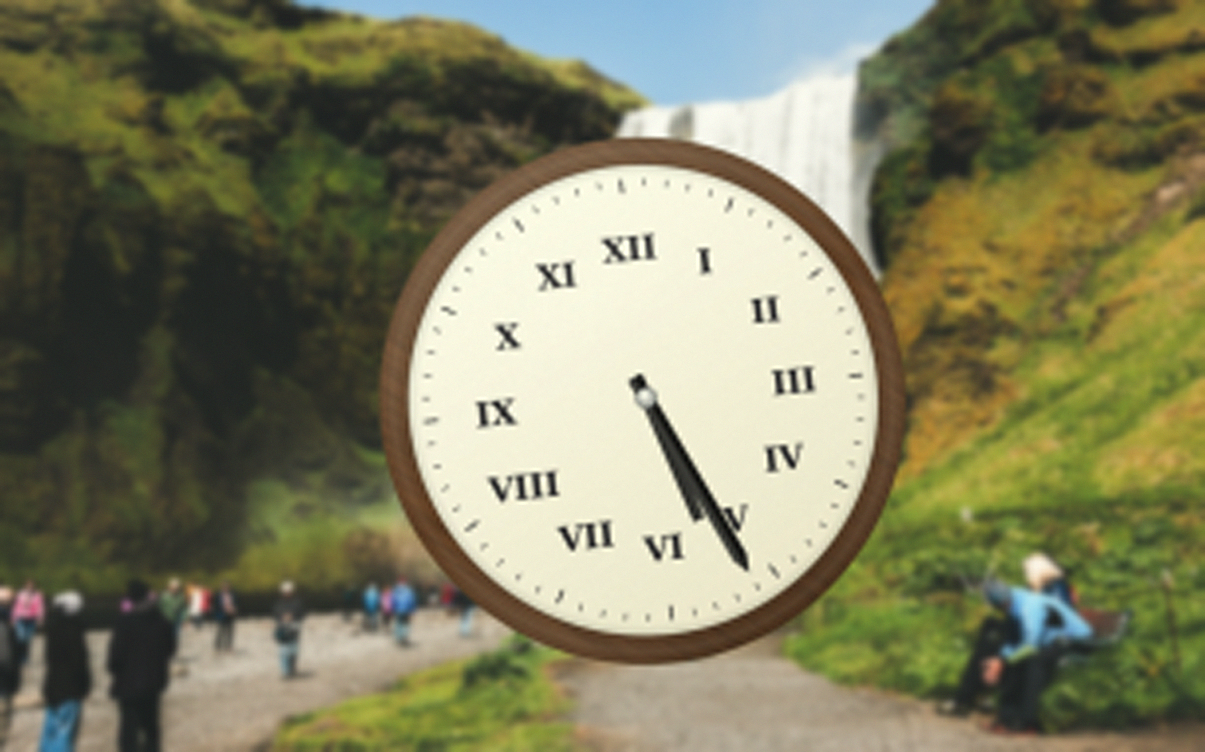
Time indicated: 5:26
